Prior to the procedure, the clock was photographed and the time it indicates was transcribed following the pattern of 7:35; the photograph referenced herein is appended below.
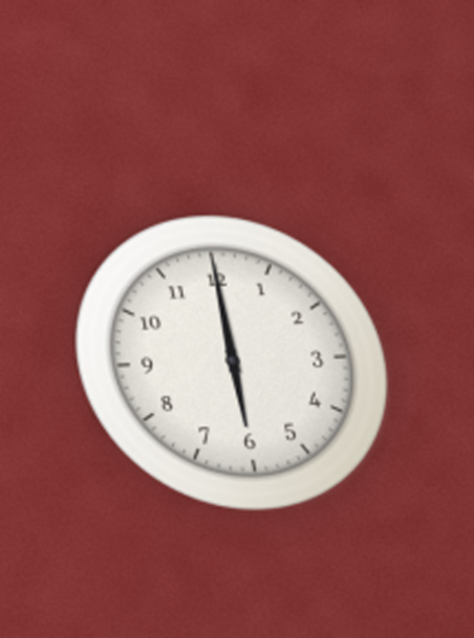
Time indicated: 6:00
